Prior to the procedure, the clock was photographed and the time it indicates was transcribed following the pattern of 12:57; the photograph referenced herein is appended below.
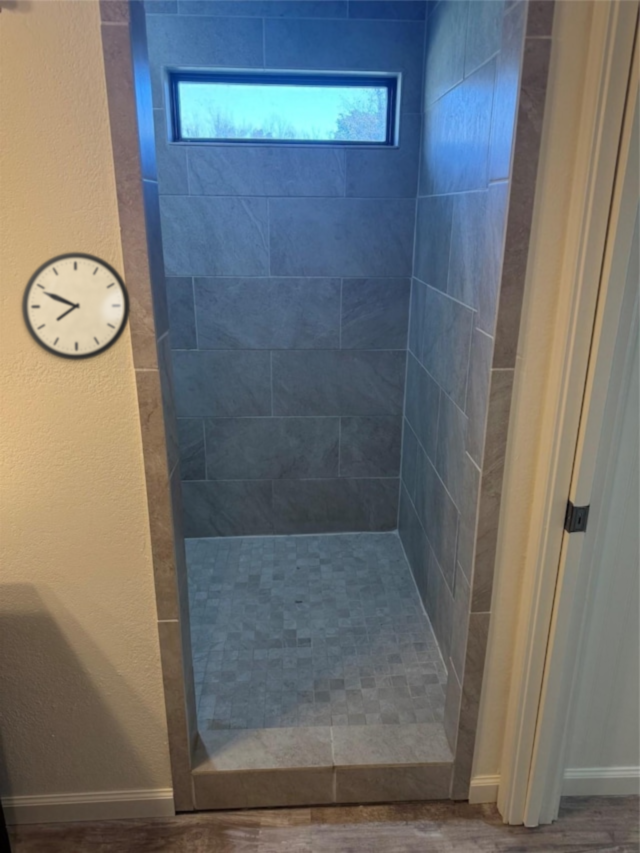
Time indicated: 7:49
